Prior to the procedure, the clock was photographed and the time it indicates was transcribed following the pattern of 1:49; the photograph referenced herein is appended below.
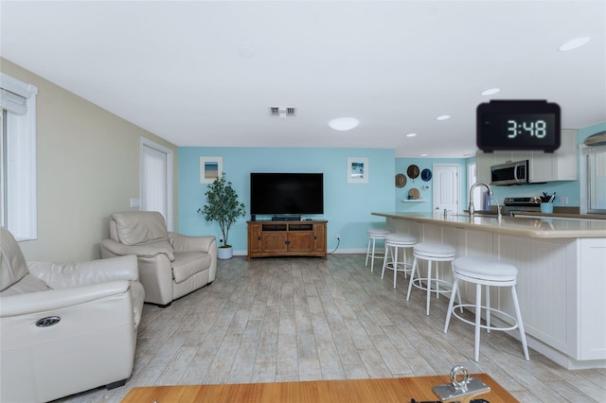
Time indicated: 3:48
